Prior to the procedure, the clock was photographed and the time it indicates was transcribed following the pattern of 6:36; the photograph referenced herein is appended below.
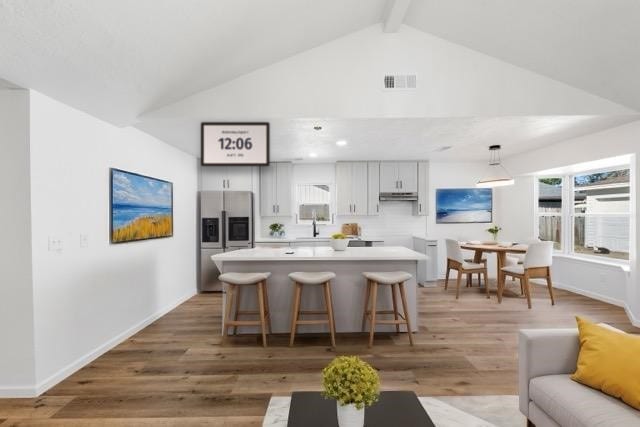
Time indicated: 12:06
